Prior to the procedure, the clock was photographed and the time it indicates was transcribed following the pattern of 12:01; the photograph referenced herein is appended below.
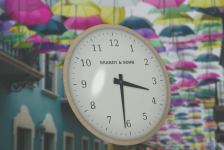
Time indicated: 3:31
